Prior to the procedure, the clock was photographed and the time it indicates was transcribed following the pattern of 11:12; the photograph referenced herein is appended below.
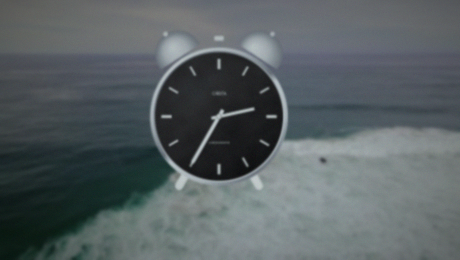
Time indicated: 2:35
